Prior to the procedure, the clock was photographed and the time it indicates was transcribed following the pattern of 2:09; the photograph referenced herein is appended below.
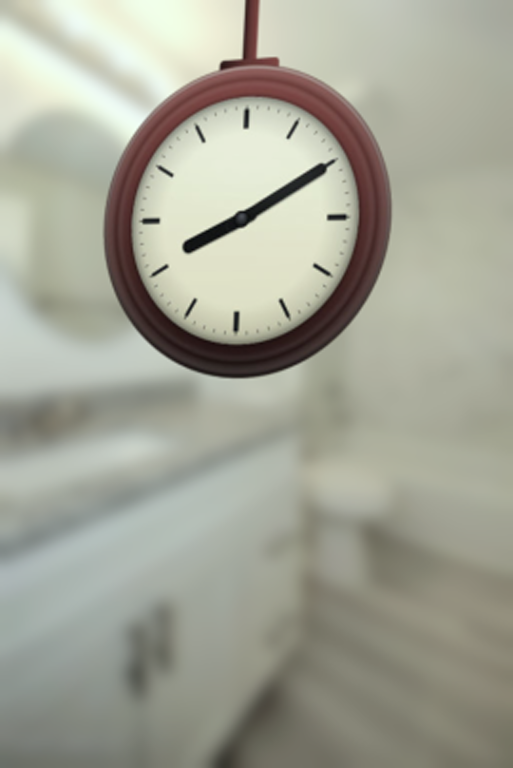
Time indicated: 8:10
